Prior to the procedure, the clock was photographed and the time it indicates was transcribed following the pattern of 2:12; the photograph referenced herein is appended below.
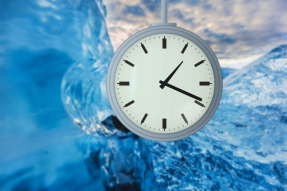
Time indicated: 1:19
